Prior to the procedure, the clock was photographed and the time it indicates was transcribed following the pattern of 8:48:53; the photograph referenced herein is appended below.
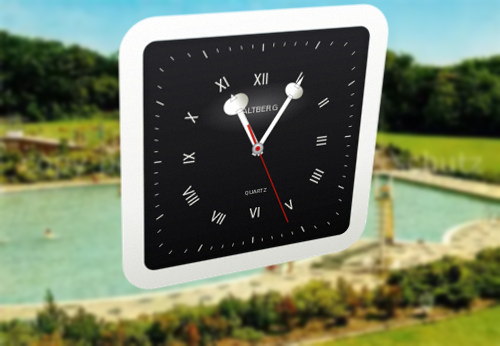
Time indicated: 11:05:26
